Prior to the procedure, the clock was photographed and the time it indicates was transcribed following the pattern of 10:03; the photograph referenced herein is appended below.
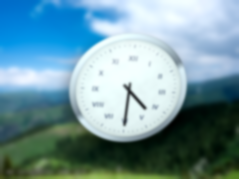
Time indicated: 4:30
